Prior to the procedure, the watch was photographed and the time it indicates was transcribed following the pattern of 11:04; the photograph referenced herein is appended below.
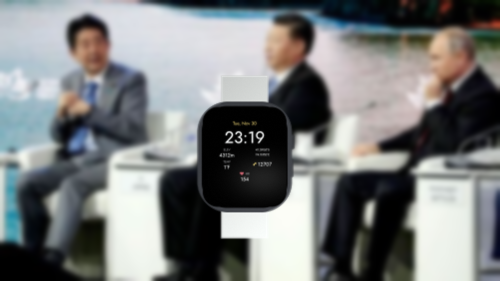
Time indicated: 23:19
